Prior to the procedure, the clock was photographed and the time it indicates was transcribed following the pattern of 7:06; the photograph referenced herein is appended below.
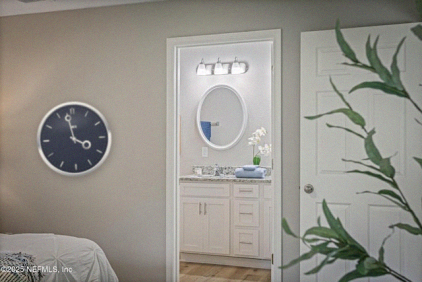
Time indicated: 3:58
